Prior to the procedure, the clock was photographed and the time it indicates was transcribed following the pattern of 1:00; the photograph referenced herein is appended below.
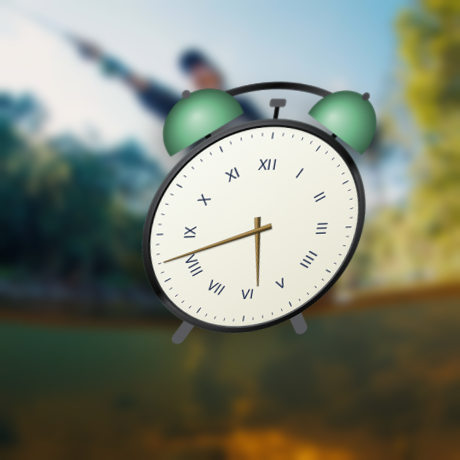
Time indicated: 5:42
